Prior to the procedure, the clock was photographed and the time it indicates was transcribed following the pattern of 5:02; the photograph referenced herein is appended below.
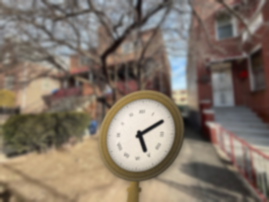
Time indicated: 5:10
